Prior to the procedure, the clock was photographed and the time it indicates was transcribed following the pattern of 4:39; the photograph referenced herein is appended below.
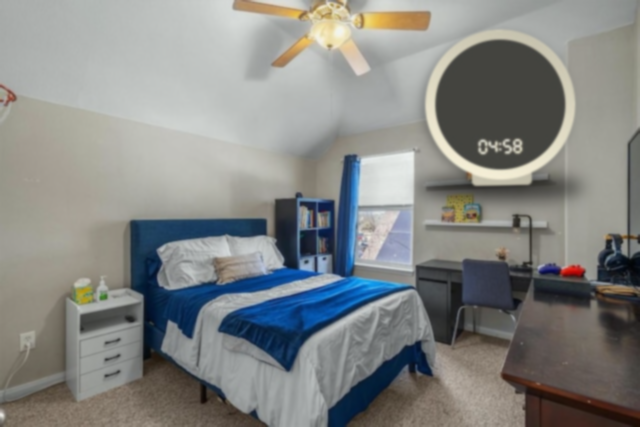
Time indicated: 4:58
